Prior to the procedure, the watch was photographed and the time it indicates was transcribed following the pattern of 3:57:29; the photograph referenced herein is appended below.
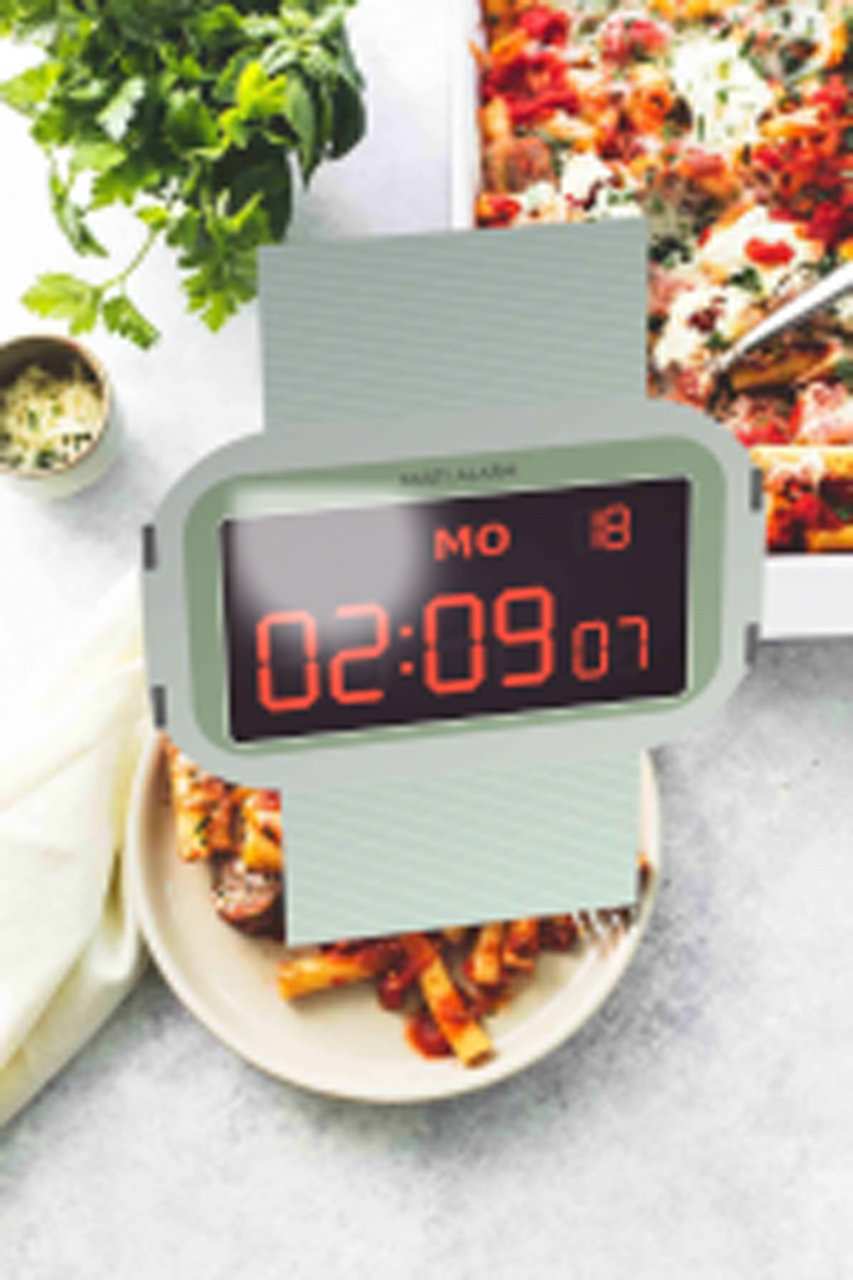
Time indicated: 2:09:07
